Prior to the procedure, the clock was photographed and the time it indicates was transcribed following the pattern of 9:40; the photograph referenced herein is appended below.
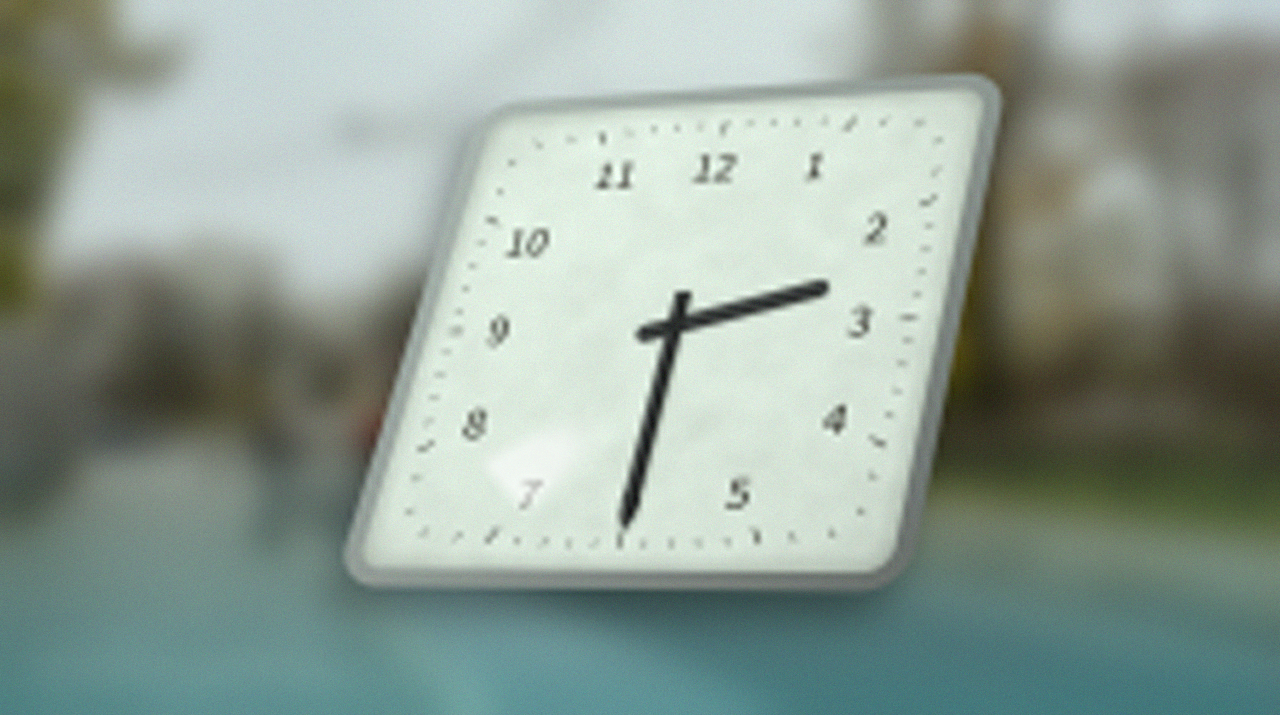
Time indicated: 2:30
